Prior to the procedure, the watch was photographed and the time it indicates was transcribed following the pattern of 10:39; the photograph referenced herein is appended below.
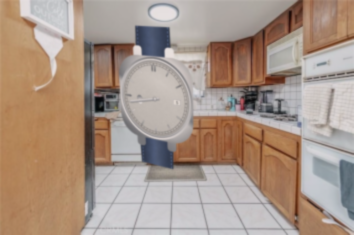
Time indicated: 8:43
